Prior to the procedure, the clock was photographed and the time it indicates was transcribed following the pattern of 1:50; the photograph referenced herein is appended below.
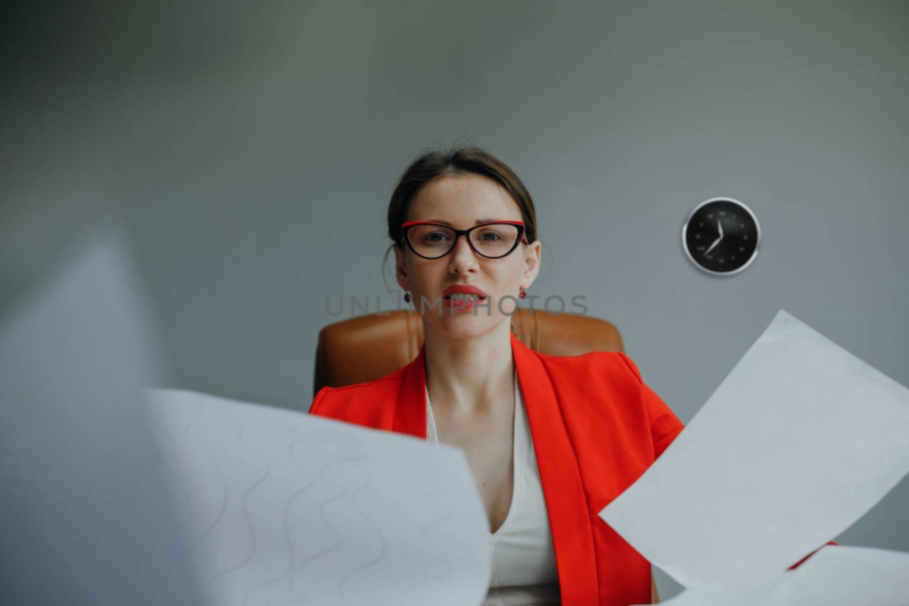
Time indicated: 11:37
